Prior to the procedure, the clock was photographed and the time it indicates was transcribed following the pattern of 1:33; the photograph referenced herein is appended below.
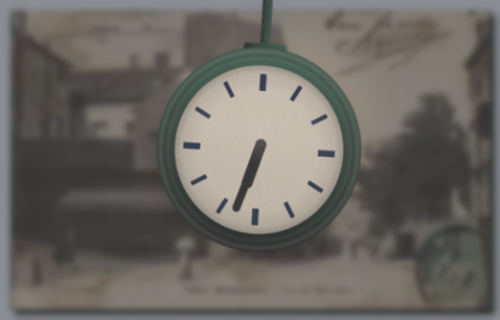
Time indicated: 6:33
